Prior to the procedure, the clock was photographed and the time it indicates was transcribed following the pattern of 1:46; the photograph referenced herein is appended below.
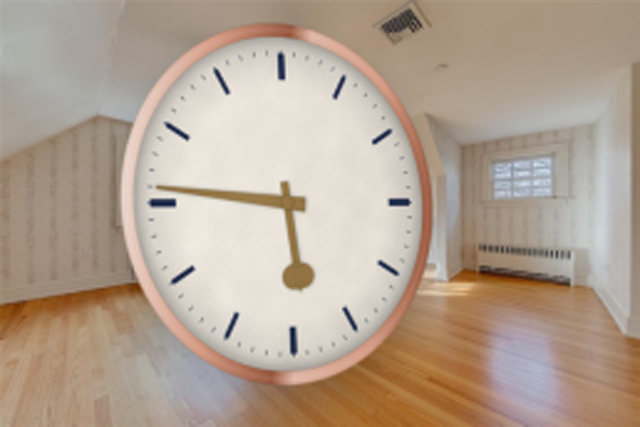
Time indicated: 5:46
